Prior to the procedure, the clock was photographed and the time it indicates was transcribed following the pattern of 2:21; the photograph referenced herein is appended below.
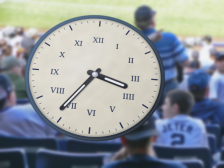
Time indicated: 3:36
